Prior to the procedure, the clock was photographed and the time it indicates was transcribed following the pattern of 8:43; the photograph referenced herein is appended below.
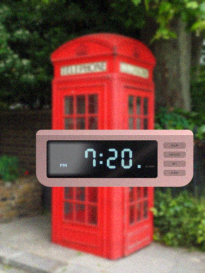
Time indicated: 7:20
